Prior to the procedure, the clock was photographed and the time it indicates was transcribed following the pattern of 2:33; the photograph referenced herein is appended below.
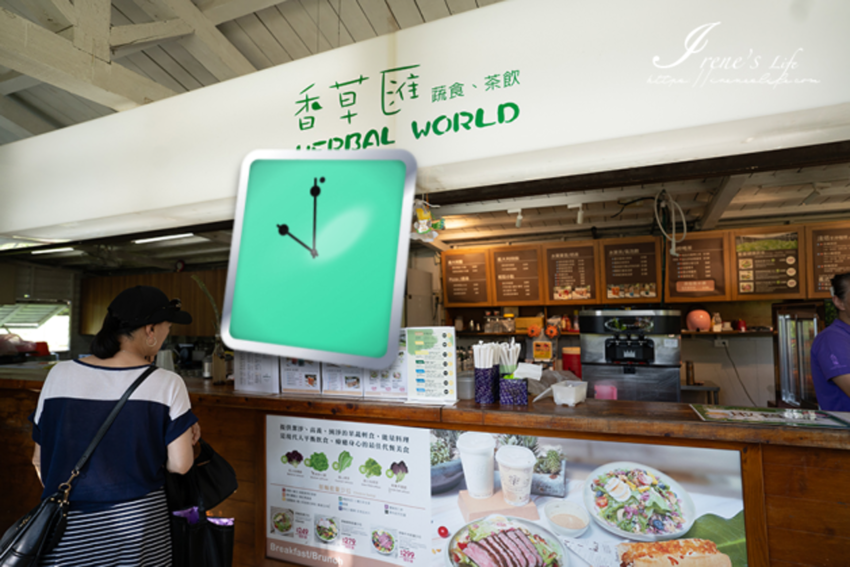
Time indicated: 9:59
